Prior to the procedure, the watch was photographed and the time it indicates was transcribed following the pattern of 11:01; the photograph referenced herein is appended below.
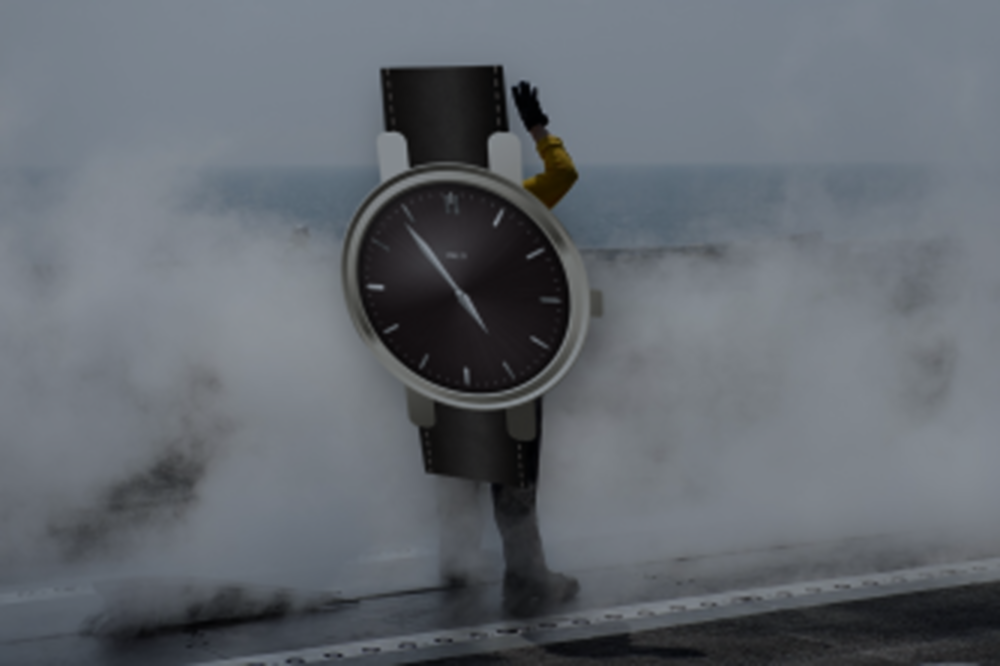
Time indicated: 4:54
